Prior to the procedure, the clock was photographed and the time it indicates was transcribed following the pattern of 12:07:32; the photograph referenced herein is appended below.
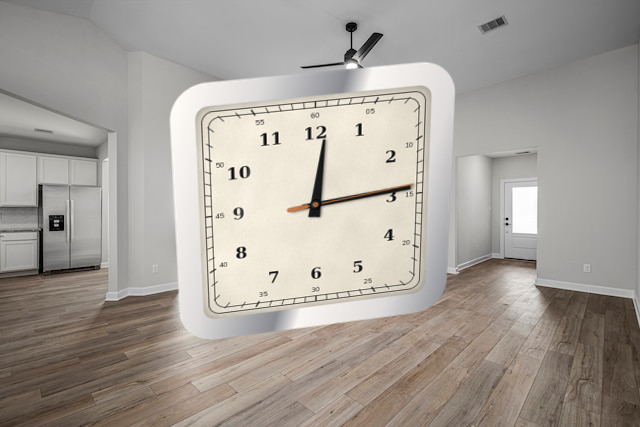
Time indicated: 12:14:14
